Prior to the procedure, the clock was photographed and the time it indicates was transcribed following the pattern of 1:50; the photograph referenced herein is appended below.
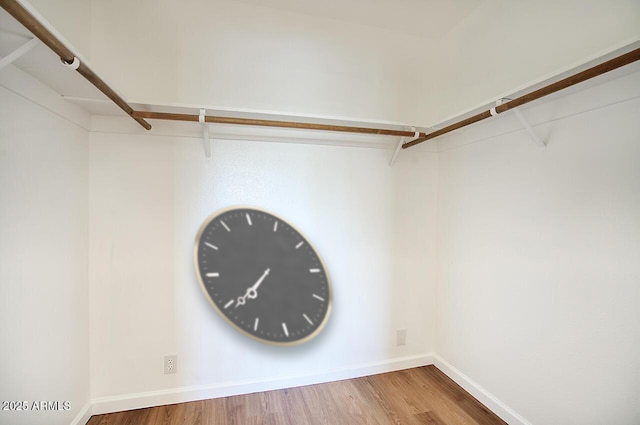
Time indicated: 7:39
